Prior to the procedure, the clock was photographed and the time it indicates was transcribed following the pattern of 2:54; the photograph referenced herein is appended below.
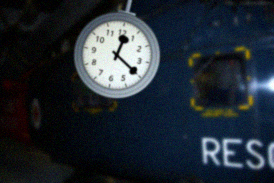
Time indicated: 12:20
